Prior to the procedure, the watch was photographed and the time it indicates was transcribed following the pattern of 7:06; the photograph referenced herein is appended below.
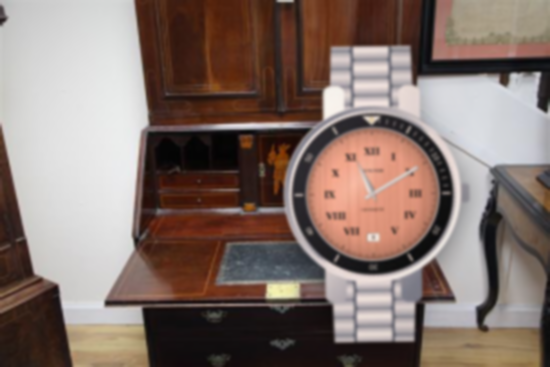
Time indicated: 11:10
